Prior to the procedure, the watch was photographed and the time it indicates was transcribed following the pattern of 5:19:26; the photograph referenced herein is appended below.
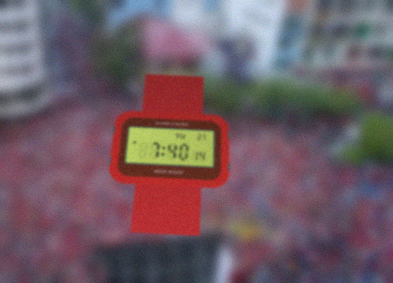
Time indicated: 7:40:14
